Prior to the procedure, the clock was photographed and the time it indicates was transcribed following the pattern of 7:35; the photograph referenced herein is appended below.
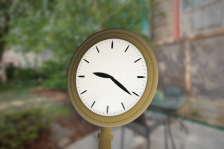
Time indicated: 9:21
